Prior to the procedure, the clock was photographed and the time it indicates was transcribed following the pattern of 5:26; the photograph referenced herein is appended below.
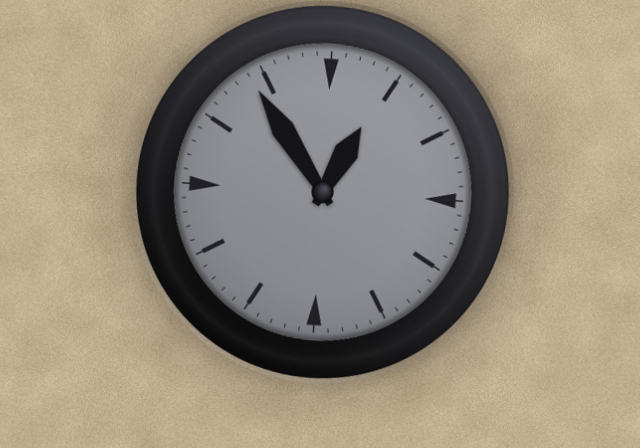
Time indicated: 12:54
